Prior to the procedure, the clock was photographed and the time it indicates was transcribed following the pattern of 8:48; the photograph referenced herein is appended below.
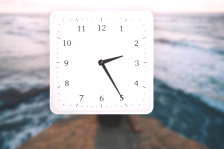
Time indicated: 2:25
